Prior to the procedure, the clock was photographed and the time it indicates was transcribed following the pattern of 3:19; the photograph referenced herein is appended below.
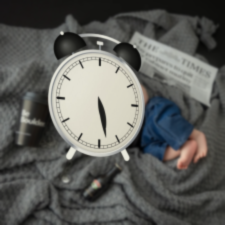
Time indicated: 5:28
